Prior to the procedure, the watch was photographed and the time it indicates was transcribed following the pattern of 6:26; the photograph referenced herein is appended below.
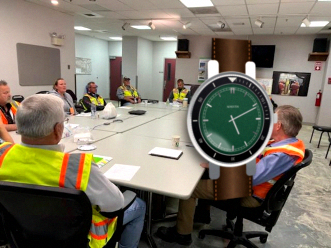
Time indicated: 5:11
